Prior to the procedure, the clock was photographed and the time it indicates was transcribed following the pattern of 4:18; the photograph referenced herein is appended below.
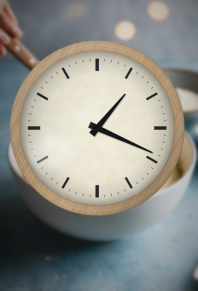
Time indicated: 1:19
